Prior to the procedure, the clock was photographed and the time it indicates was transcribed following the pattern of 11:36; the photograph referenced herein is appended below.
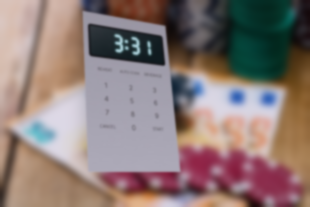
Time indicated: 3:31
